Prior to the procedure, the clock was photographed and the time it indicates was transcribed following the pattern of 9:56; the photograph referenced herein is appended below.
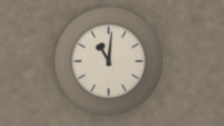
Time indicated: 11:01
